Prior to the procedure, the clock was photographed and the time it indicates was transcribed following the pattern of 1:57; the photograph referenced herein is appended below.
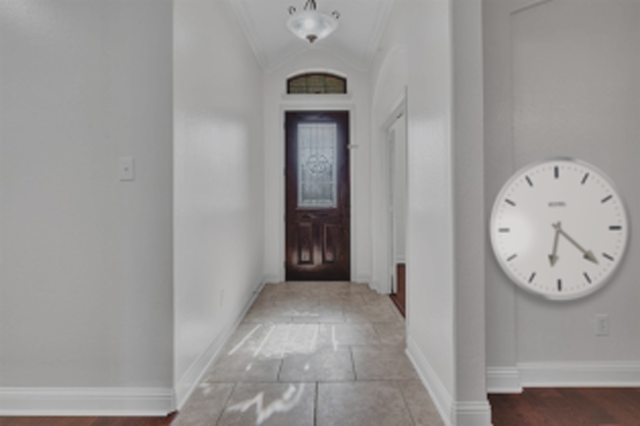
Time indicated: 6:22
